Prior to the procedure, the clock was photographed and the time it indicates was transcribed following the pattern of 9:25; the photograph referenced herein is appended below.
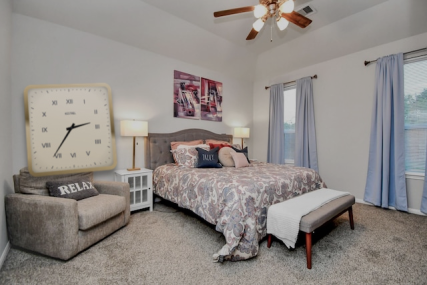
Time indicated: 2:36
